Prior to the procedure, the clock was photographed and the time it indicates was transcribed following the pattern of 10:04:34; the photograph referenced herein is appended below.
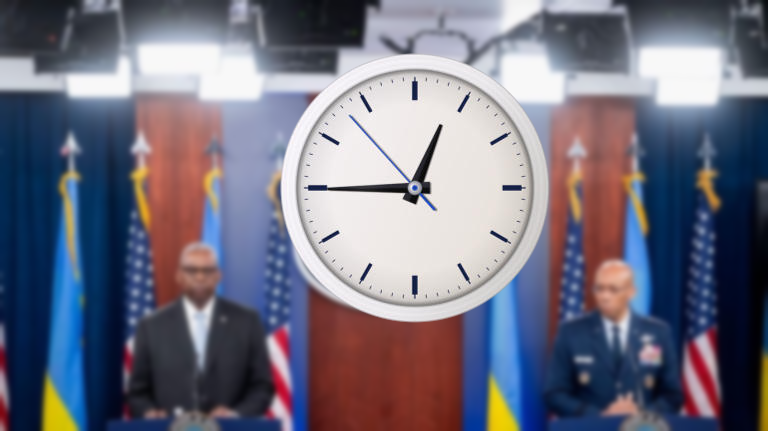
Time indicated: 12:44:53
